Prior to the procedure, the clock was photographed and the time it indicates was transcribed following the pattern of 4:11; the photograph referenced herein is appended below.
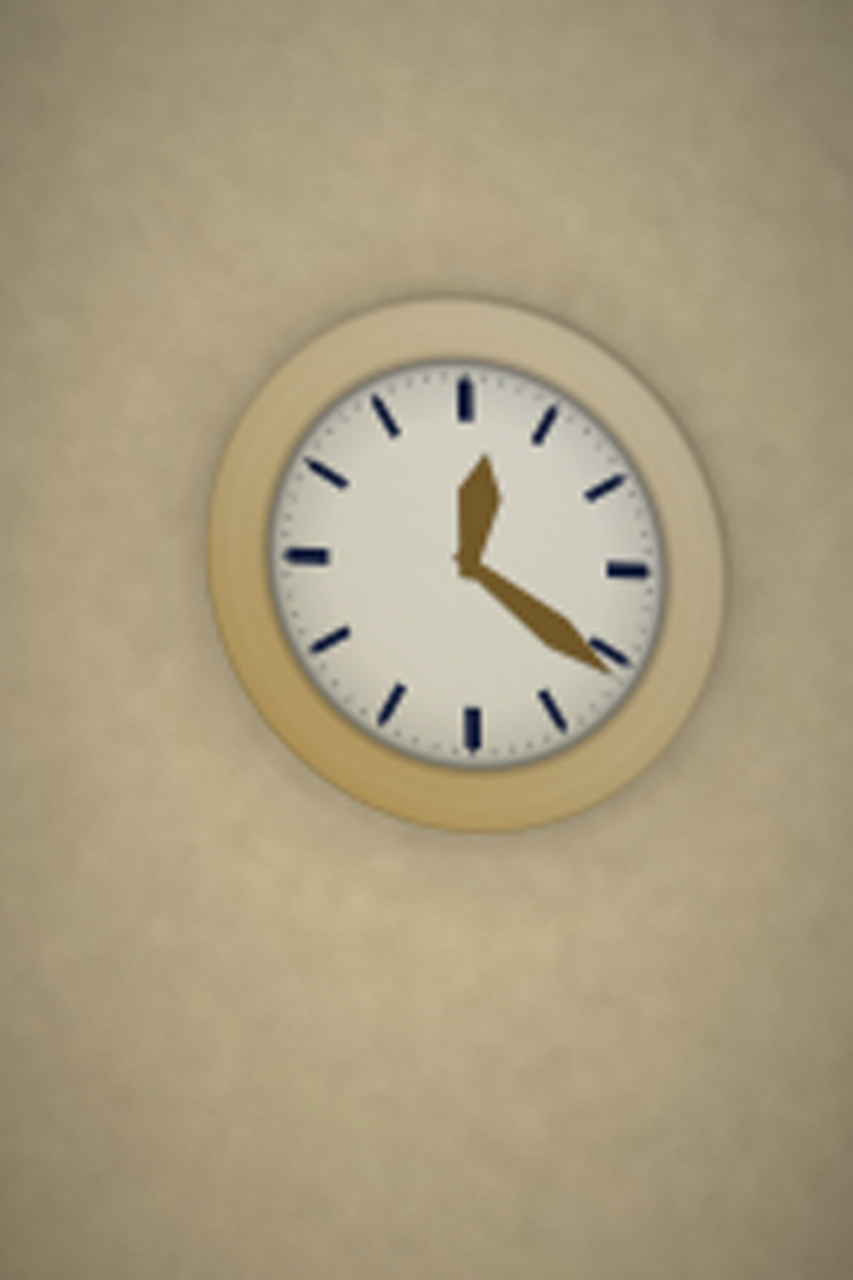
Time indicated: 12:21
